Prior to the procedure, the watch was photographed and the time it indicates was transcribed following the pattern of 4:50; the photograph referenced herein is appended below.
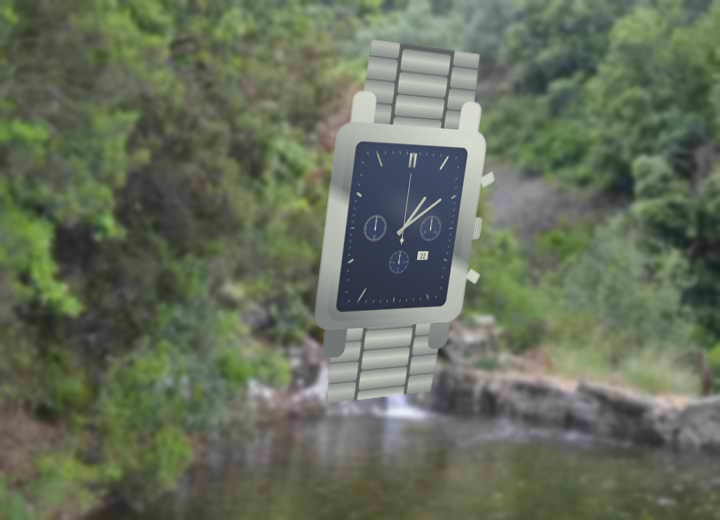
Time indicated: 1:09
